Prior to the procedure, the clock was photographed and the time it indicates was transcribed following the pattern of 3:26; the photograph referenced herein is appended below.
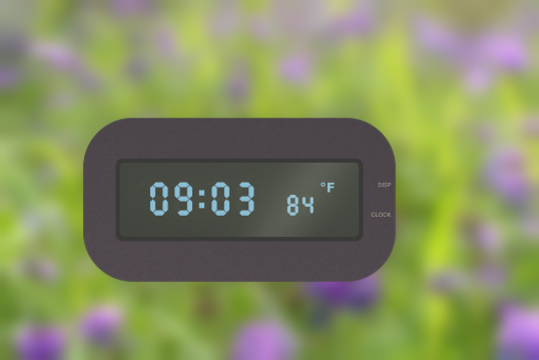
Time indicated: 9:03
